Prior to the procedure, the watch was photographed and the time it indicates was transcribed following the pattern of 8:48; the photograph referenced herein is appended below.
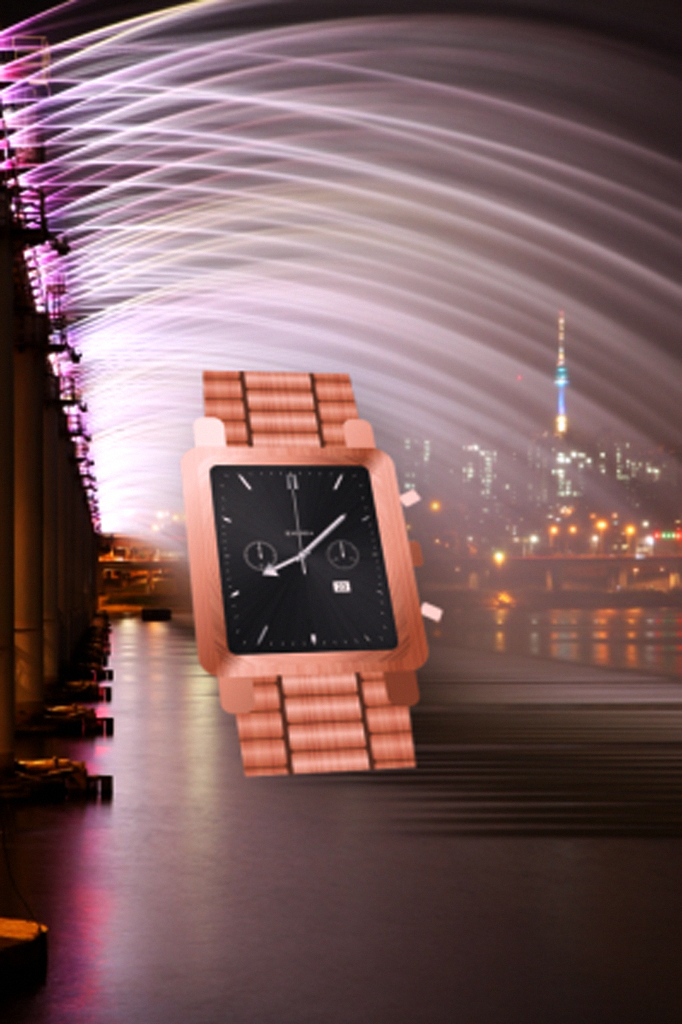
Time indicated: 8:08
